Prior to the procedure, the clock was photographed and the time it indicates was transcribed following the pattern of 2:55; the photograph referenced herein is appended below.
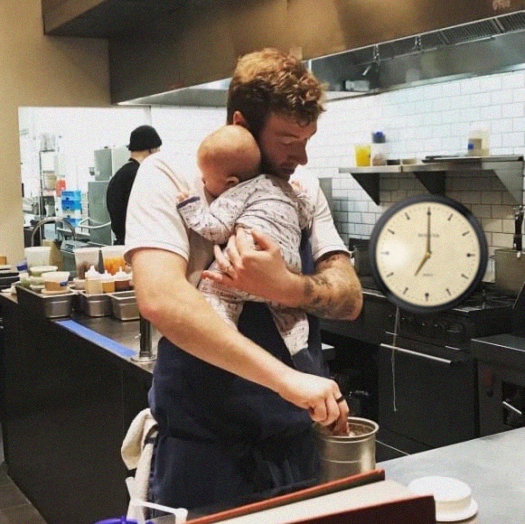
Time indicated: 7:00
